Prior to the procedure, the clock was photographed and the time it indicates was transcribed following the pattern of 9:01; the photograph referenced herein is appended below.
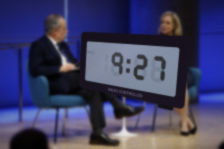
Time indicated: 9:27
